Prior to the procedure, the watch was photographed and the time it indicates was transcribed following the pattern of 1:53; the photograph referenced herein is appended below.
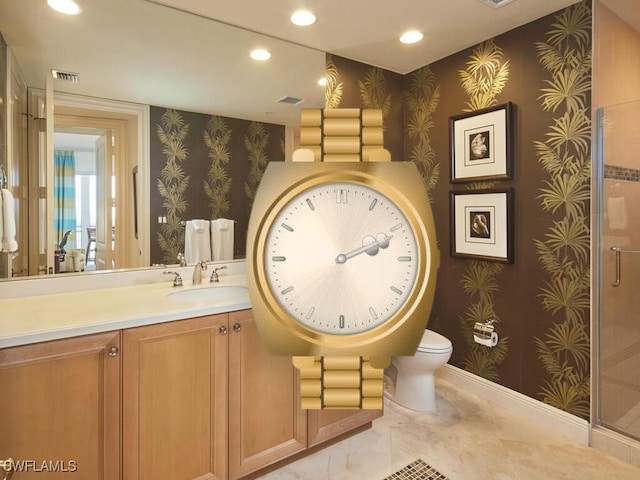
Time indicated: 2:11
